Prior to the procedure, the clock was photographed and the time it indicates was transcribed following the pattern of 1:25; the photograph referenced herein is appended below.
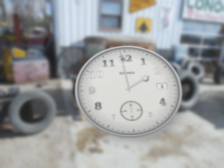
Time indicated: 1:59
